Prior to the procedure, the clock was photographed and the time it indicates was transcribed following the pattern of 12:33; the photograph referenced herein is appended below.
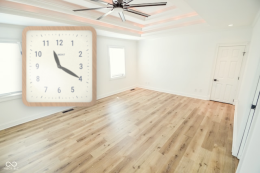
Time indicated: 11:20
